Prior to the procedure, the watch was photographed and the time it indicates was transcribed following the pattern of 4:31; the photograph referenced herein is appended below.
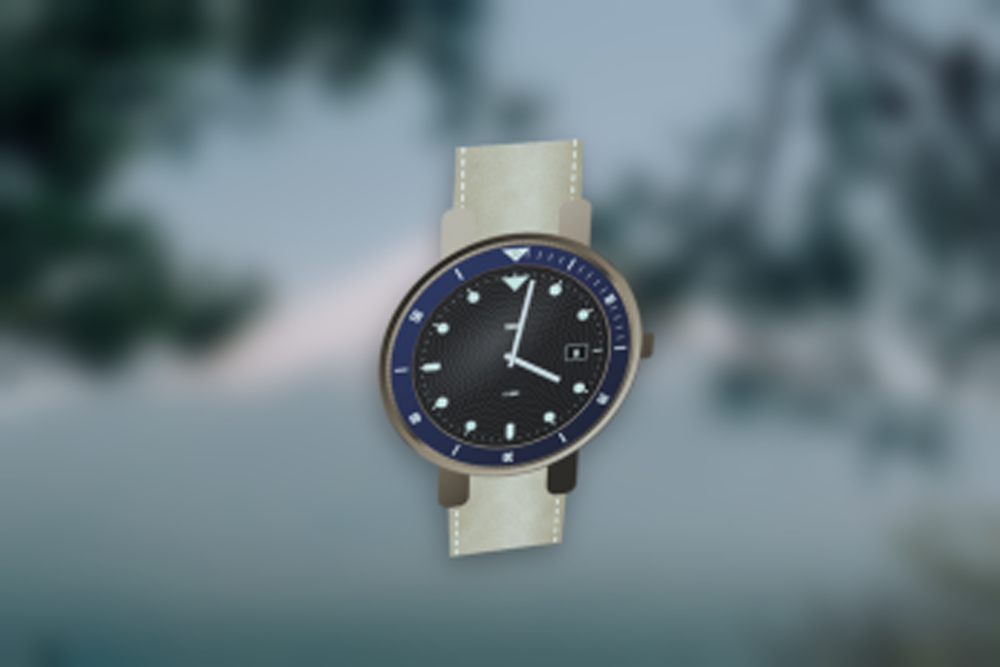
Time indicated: 4:02
